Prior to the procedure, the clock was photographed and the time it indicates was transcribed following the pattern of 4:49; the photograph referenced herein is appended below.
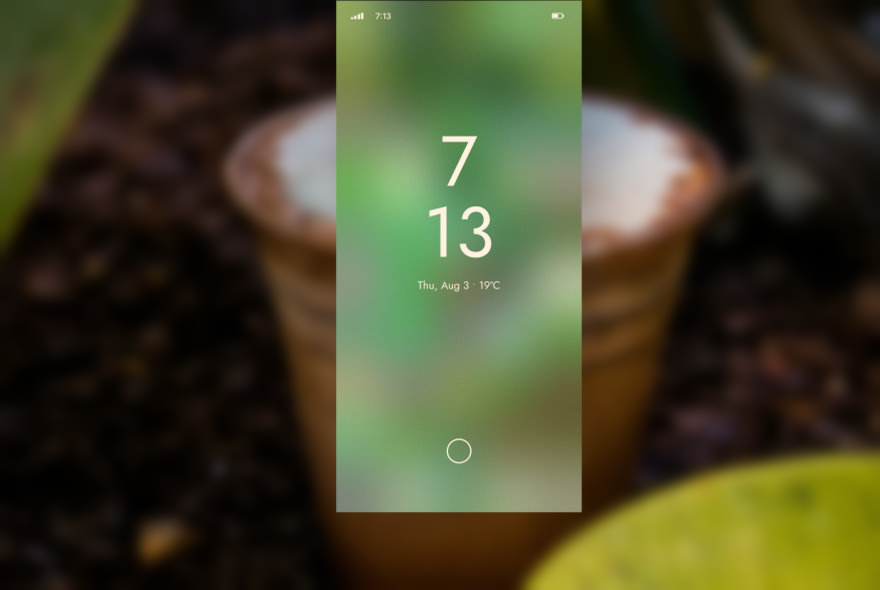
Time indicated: 7:13
